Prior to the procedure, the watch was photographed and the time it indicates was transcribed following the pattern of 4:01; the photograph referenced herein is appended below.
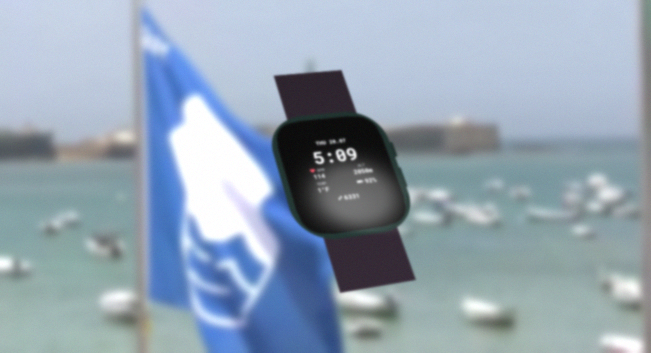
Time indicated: 5:09
